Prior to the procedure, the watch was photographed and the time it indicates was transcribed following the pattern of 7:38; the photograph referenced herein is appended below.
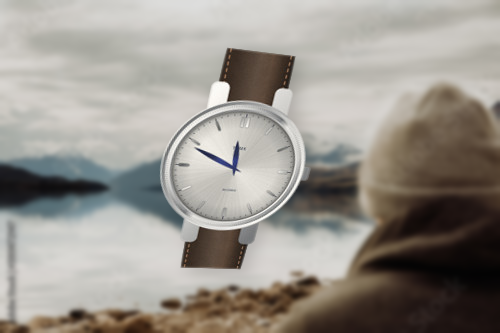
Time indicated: 11:49
